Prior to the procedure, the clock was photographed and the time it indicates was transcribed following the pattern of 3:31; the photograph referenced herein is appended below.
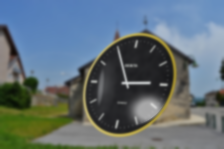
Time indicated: 2:55
